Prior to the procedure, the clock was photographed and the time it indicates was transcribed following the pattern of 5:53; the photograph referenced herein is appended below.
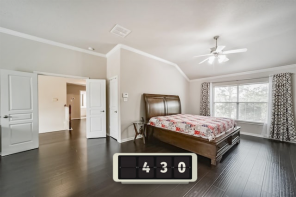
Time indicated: 4:30
